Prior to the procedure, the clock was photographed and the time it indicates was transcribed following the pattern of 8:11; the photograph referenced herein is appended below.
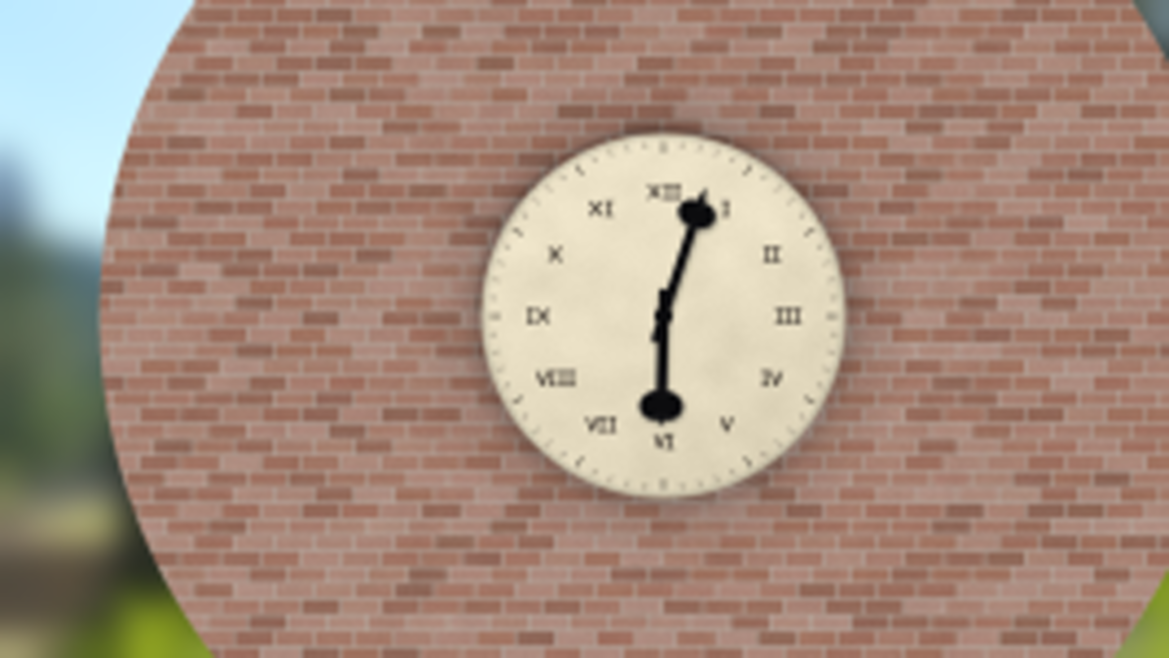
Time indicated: 6:03
